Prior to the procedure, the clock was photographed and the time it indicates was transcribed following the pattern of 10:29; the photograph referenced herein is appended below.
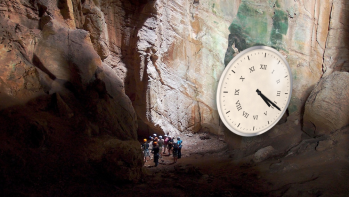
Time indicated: 4:20
